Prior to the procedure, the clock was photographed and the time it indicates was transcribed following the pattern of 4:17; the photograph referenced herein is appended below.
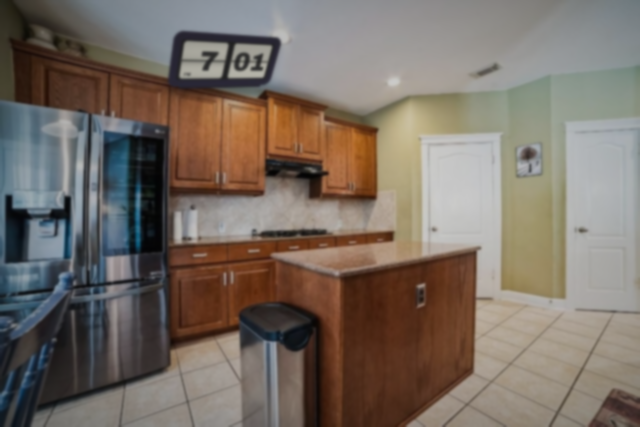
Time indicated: 7:01
